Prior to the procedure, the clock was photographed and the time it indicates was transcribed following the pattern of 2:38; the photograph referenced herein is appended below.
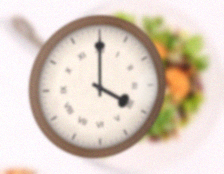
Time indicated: 4:00
